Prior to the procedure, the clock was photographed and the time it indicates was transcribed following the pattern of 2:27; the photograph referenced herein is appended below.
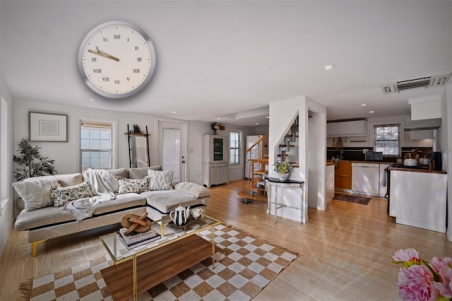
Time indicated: 9:48
